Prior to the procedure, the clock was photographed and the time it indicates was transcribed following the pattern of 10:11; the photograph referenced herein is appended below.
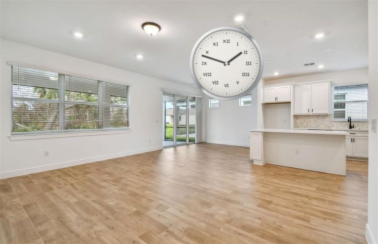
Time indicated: 1:48
